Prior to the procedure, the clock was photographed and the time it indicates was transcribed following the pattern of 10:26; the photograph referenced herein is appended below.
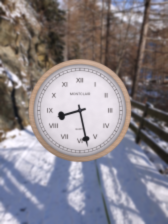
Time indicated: 8:28
